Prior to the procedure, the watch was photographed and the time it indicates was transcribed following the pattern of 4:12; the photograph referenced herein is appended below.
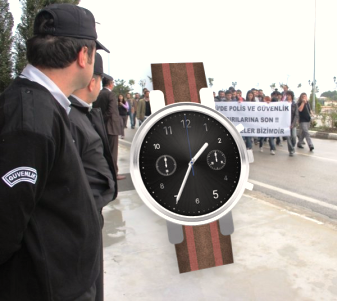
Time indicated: 1:35
